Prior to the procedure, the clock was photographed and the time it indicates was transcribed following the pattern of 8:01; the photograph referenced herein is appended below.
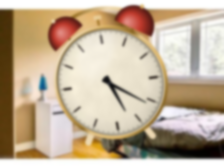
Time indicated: 5:21
